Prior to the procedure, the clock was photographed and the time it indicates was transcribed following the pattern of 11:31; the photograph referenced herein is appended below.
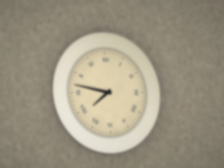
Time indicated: 7:47
